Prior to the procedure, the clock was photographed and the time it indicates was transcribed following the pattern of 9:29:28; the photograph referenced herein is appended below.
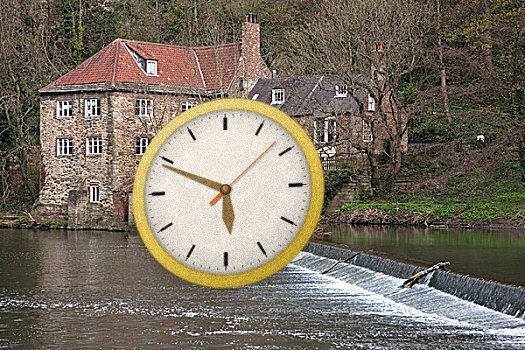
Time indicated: 5:49:08
